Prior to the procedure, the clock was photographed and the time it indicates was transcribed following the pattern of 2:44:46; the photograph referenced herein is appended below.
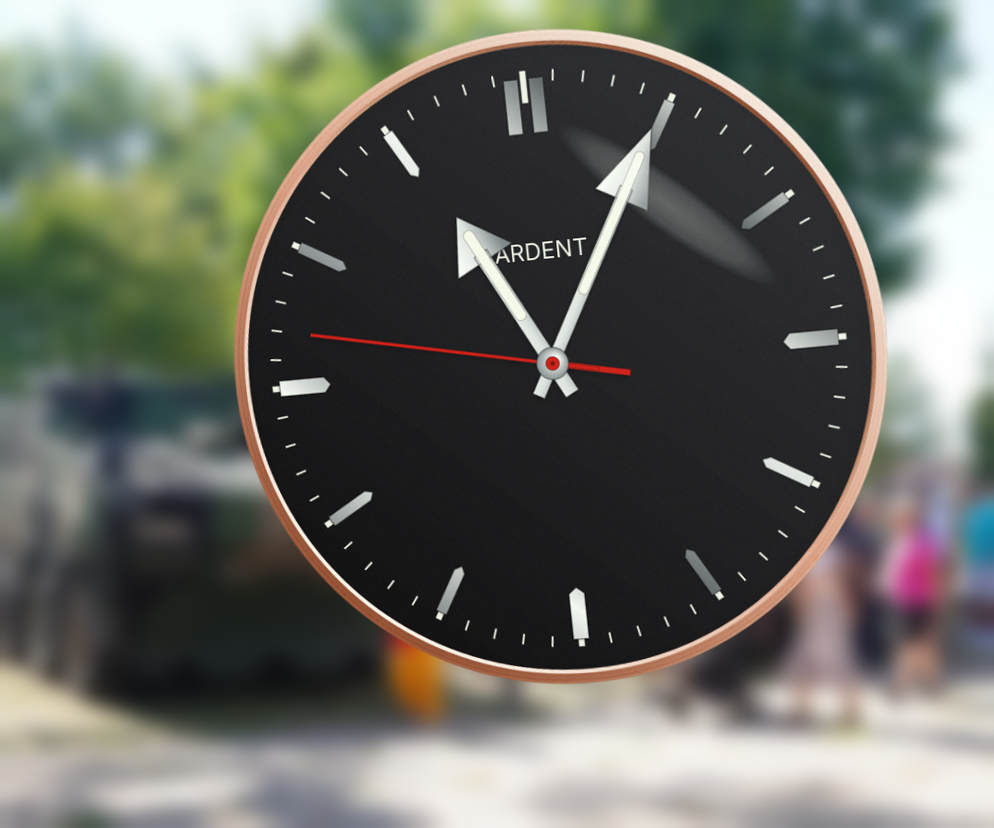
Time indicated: 11:04:47
